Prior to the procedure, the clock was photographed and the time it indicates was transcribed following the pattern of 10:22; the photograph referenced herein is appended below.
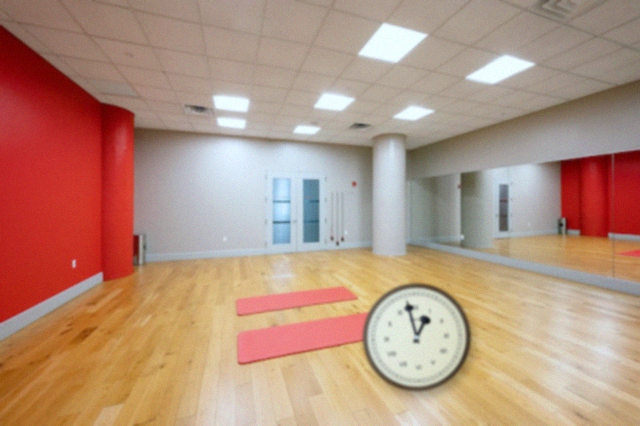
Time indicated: 12:58
